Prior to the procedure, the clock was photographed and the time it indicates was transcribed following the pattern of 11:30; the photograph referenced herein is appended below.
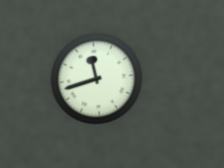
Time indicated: 11:43
